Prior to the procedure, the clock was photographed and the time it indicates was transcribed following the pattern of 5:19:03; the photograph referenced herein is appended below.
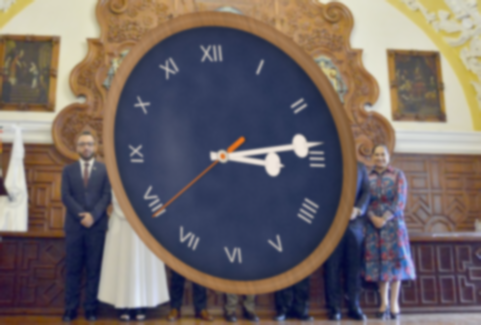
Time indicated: 3:13:39
